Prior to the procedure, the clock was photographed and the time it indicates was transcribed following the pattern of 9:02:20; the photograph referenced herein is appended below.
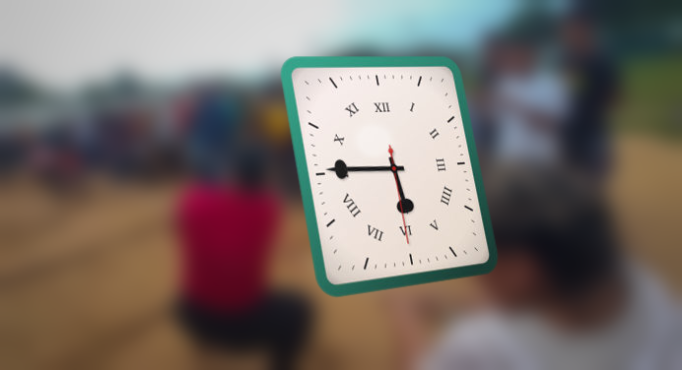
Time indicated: 5:45:30
